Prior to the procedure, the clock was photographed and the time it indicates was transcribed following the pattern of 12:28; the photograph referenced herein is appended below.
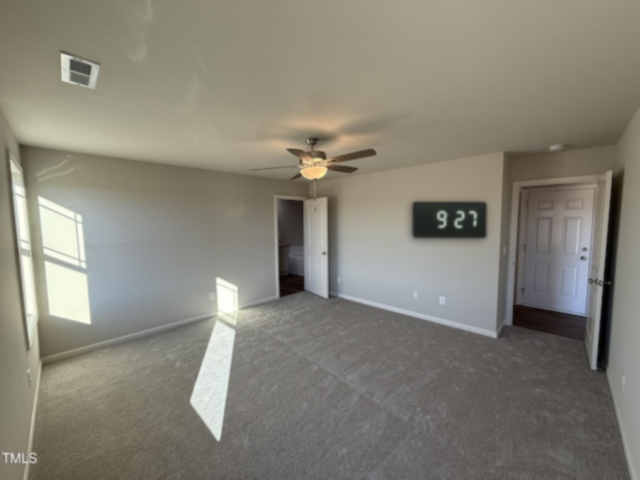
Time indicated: 9:27
